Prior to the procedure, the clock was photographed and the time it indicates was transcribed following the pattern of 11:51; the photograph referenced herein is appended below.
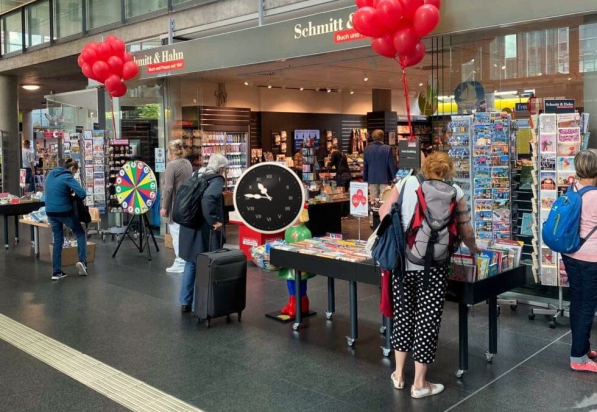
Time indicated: 10:46
